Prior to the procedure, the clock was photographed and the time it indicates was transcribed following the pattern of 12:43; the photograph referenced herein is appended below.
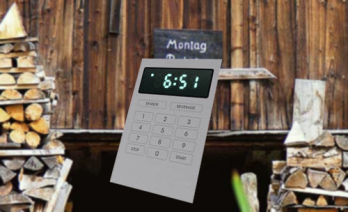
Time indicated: 6:51
